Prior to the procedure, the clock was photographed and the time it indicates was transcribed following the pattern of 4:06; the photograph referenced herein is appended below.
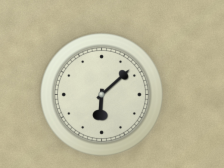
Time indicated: 6:08
